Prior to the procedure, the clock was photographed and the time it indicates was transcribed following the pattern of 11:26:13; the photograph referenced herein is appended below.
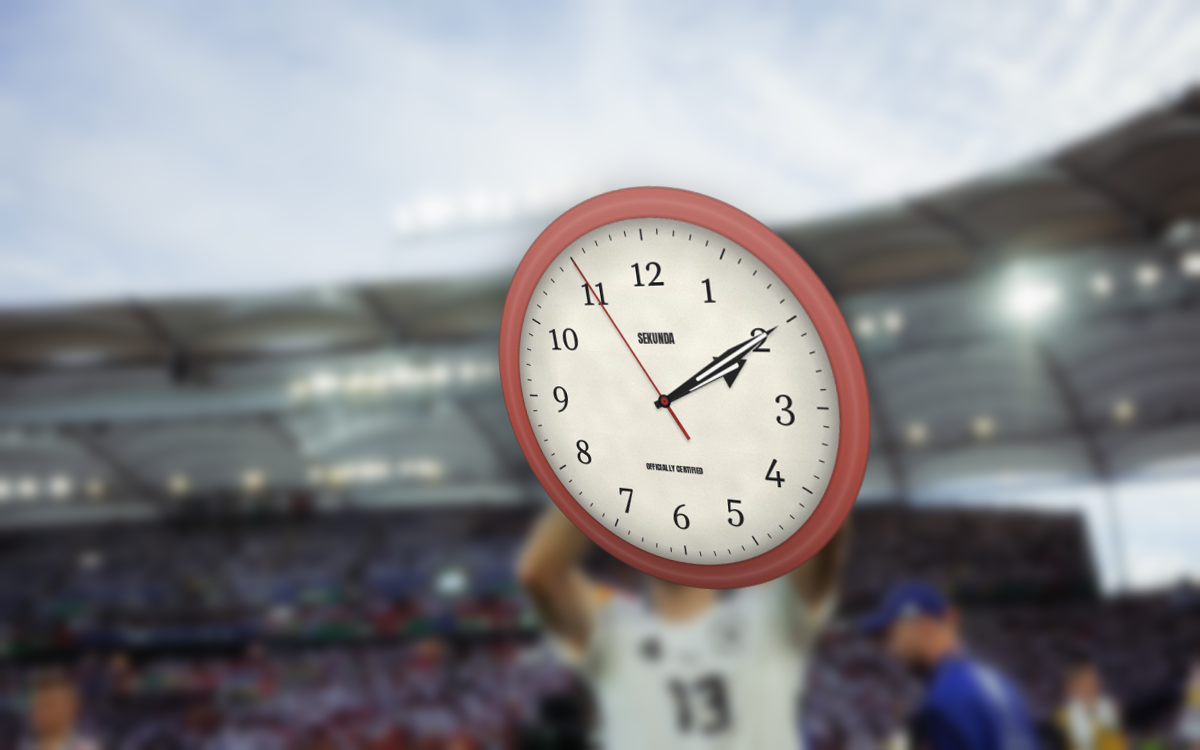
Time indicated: 2:09:55
